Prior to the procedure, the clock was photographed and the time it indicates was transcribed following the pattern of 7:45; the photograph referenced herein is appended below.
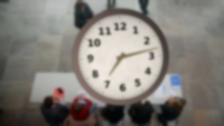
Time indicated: 7:13
